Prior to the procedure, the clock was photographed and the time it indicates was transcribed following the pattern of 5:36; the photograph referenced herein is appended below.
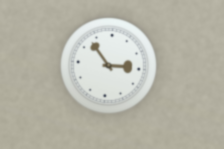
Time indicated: 2:53
